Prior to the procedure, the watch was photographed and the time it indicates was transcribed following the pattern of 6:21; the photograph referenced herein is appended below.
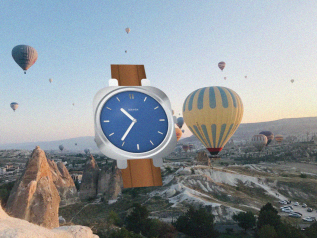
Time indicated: 10:36
